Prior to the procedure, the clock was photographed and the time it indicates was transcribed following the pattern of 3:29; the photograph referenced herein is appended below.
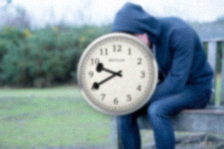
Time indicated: 9:40
